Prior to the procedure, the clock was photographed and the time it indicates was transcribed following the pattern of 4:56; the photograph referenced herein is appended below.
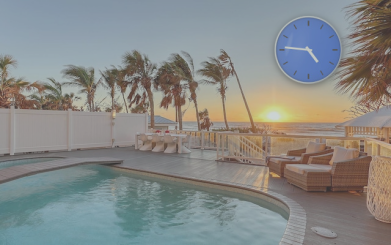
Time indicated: 4:46
